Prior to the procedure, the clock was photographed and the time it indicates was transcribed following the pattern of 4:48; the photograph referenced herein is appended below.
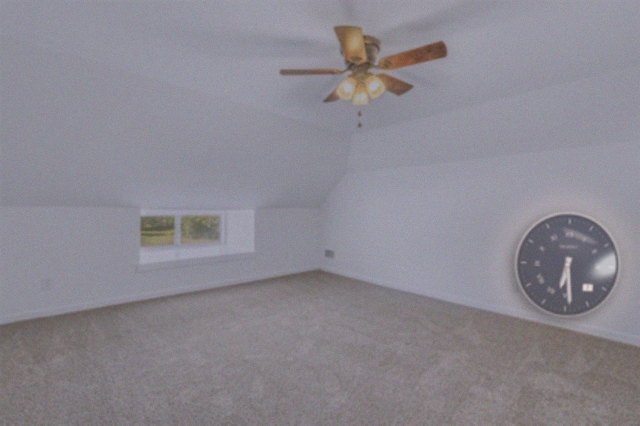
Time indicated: 6:29
